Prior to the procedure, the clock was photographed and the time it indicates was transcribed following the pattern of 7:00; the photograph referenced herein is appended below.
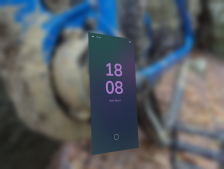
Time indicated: 18:08
